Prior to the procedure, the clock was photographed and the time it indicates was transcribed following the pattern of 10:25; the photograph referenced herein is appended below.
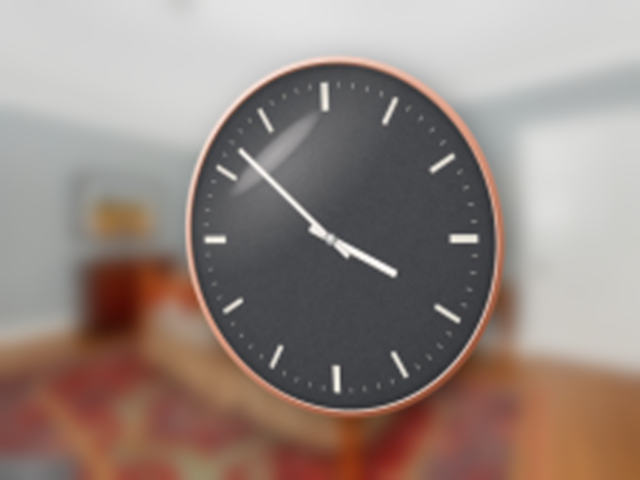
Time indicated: 3:52
